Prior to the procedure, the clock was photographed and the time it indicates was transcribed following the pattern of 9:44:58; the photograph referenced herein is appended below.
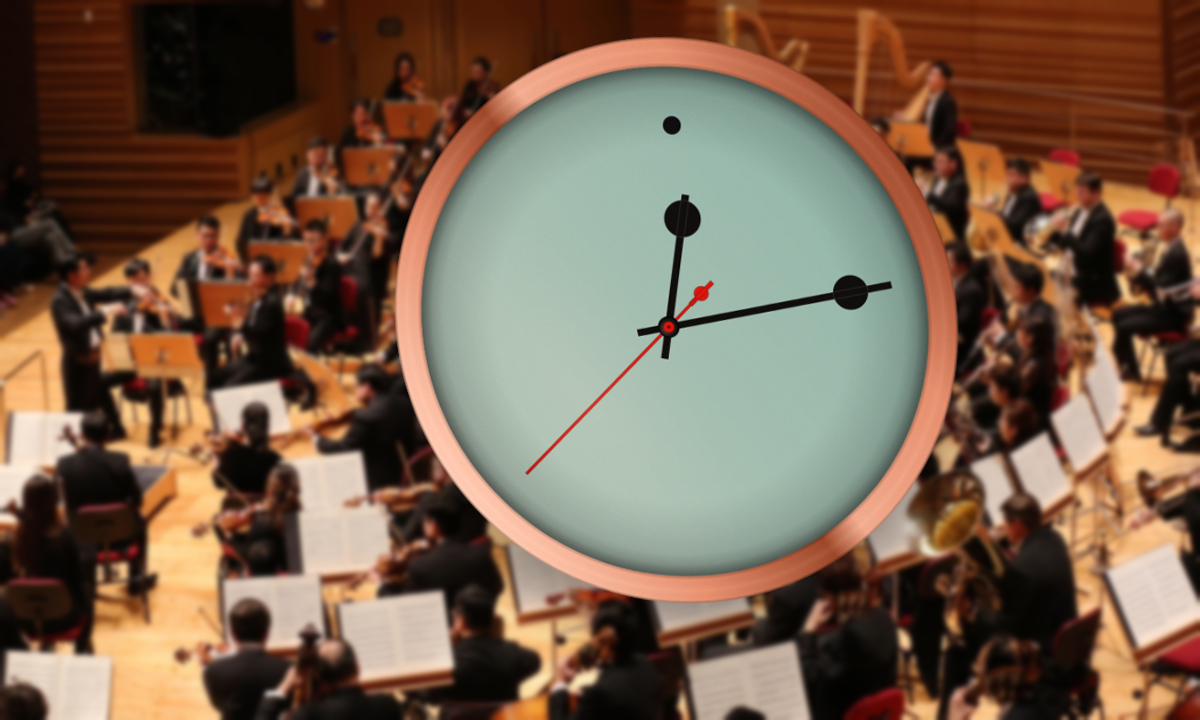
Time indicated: 12:12:37
